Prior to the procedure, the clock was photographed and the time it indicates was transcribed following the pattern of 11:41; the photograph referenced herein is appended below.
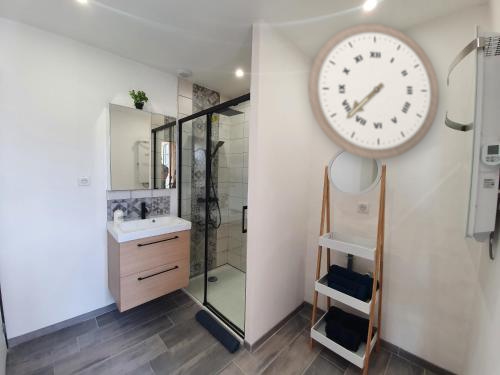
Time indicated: 7:38
